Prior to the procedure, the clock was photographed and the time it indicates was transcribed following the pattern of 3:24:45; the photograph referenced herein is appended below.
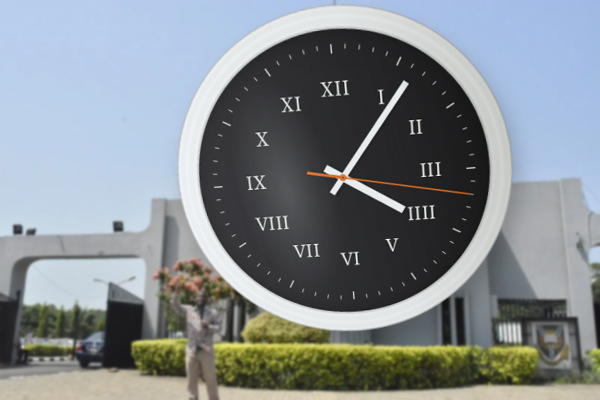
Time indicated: 4:06:17
